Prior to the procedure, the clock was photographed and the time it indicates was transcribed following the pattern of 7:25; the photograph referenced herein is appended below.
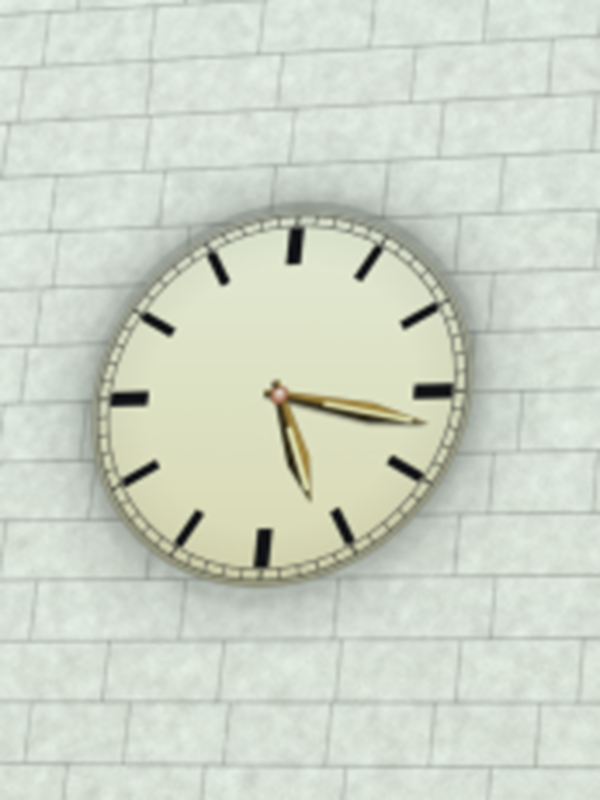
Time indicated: 5:17
